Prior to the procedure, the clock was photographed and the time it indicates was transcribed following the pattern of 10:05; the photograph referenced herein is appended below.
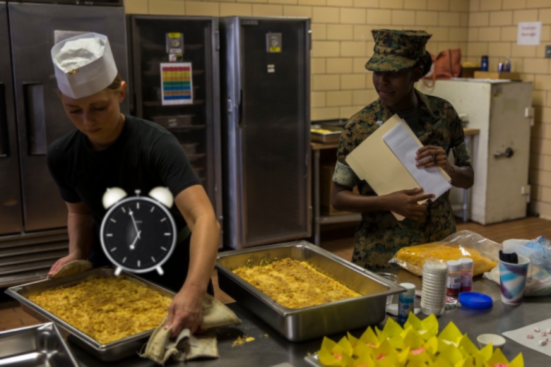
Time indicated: 6:57
